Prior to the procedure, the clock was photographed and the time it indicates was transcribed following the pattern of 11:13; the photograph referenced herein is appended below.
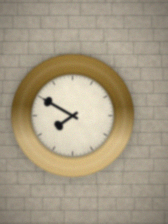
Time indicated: 7:50
